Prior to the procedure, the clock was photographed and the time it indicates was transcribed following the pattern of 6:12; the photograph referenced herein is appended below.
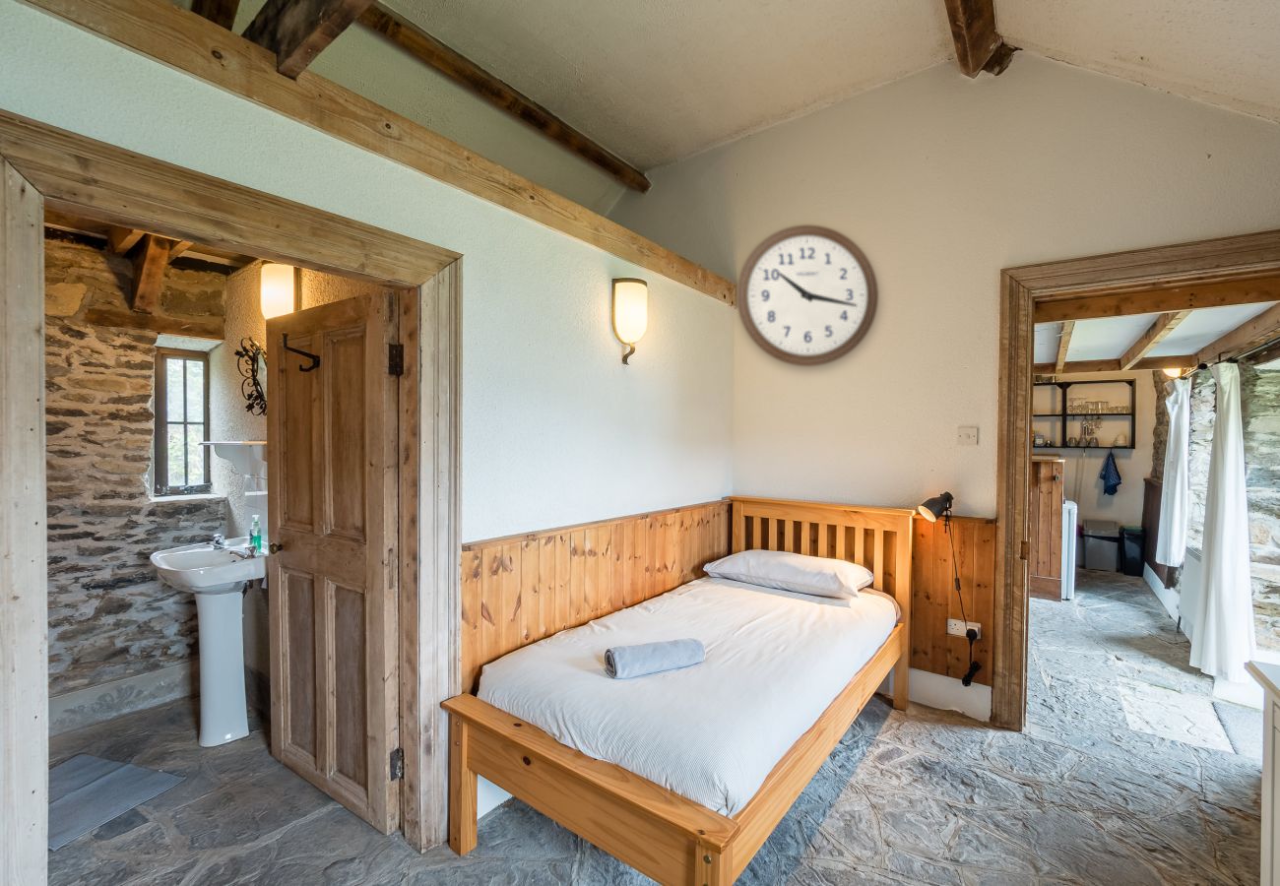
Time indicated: 10:17
